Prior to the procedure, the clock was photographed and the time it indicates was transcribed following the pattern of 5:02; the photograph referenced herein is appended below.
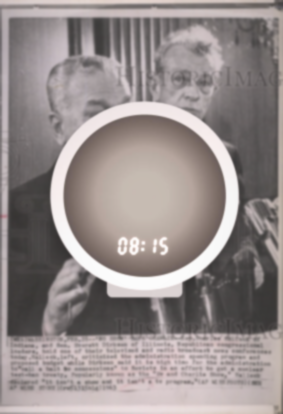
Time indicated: 8:15
